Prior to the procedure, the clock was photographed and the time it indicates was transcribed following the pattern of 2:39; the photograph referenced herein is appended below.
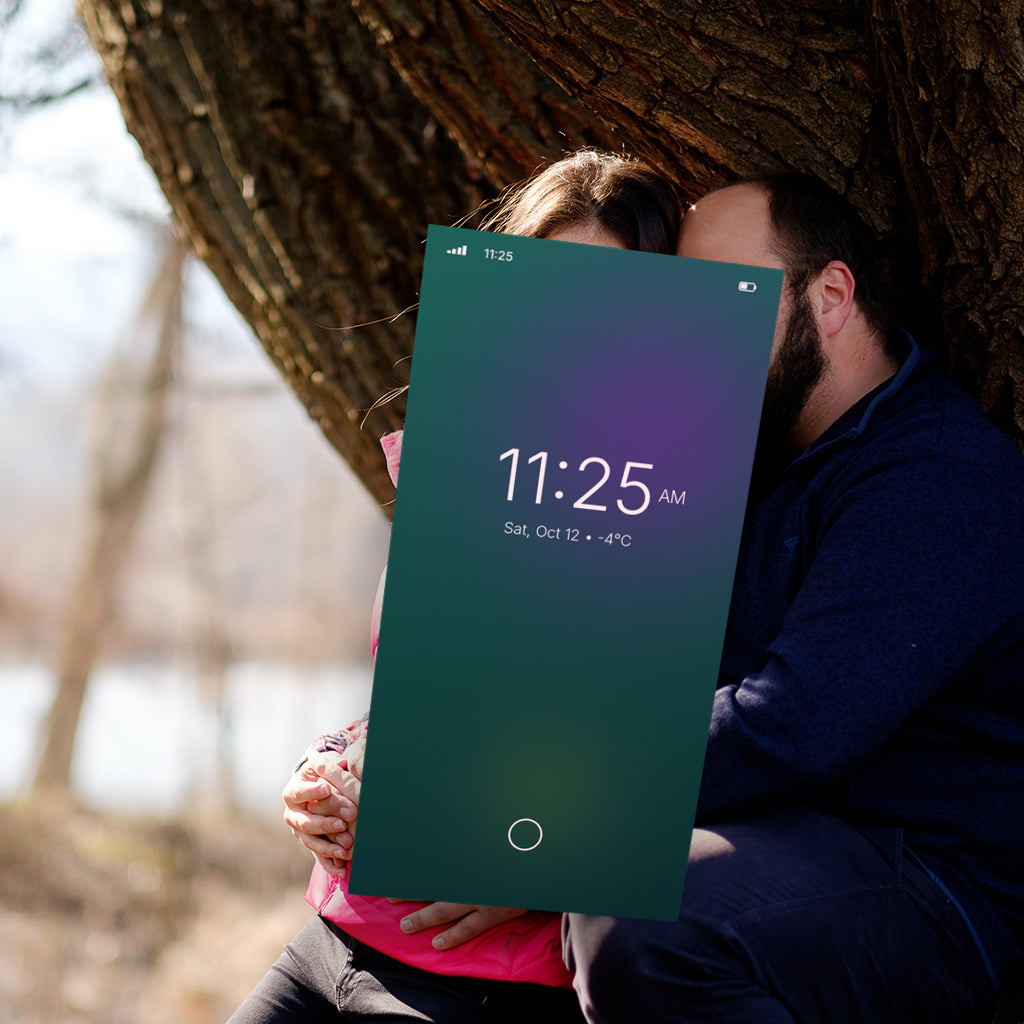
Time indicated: 11:25
